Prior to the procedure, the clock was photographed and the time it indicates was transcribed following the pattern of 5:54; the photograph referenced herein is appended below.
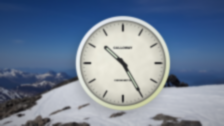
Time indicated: 10:25
